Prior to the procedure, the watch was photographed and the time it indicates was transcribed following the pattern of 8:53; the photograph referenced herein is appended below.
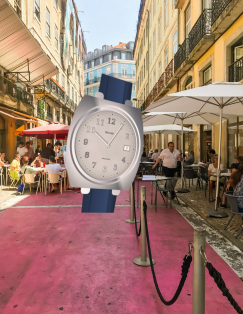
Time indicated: 10:05
